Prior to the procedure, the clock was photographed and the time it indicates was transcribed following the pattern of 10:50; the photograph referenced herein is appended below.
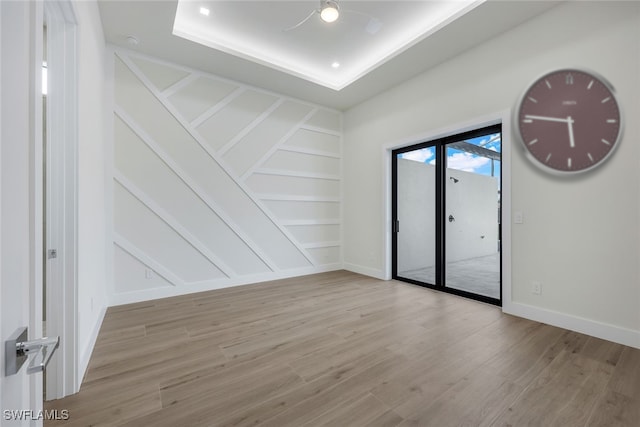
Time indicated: 5:46
